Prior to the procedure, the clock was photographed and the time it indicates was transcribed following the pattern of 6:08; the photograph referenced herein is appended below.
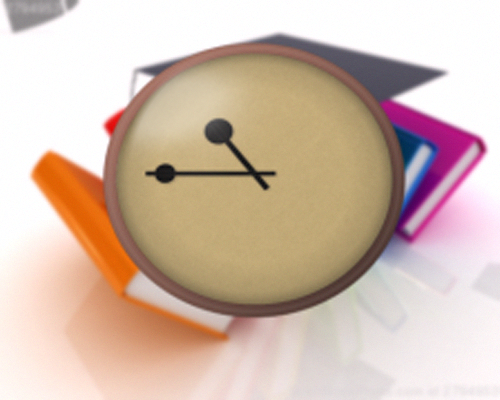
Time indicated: 10:45
